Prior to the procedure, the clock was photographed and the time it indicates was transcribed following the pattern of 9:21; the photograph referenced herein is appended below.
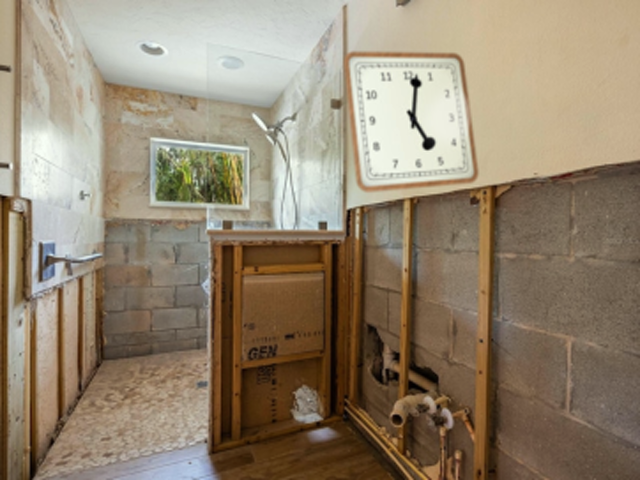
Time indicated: 5:02
